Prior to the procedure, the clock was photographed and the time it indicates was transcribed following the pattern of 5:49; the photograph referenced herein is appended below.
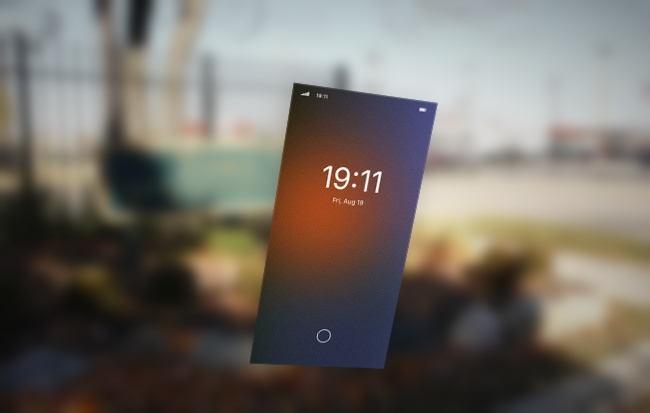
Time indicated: 19:11
